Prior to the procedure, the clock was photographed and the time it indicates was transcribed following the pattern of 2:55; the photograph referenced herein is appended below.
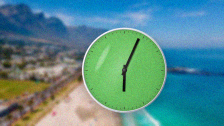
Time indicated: 6:04
